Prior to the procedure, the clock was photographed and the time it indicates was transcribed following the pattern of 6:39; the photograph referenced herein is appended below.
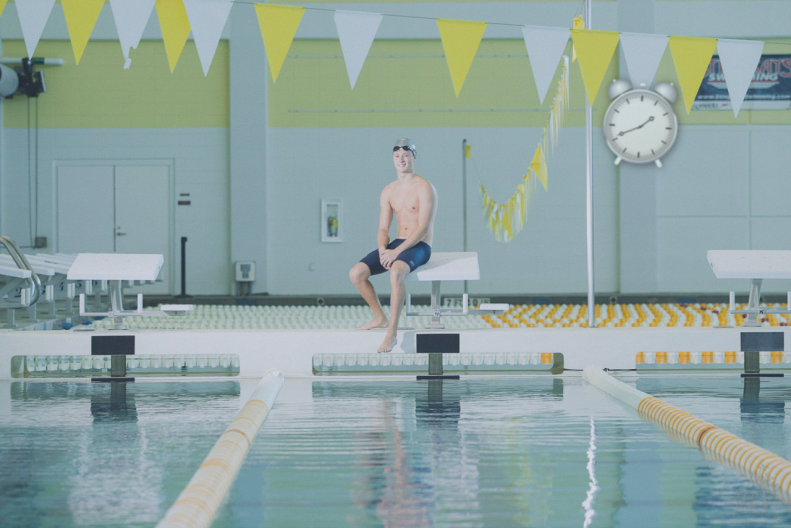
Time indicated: 1:41
